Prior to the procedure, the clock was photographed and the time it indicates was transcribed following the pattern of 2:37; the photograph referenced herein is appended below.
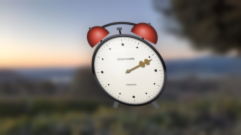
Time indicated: 2:11
